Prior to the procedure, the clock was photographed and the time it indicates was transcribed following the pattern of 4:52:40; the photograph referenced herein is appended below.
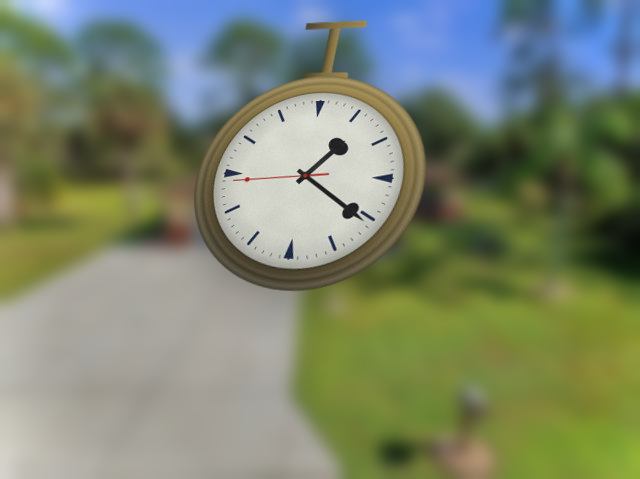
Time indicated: 1:20:44
